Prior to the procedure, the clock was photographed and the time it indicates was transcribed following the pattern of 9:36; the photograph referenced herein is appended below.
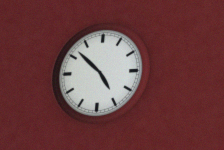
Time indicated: 4:52
